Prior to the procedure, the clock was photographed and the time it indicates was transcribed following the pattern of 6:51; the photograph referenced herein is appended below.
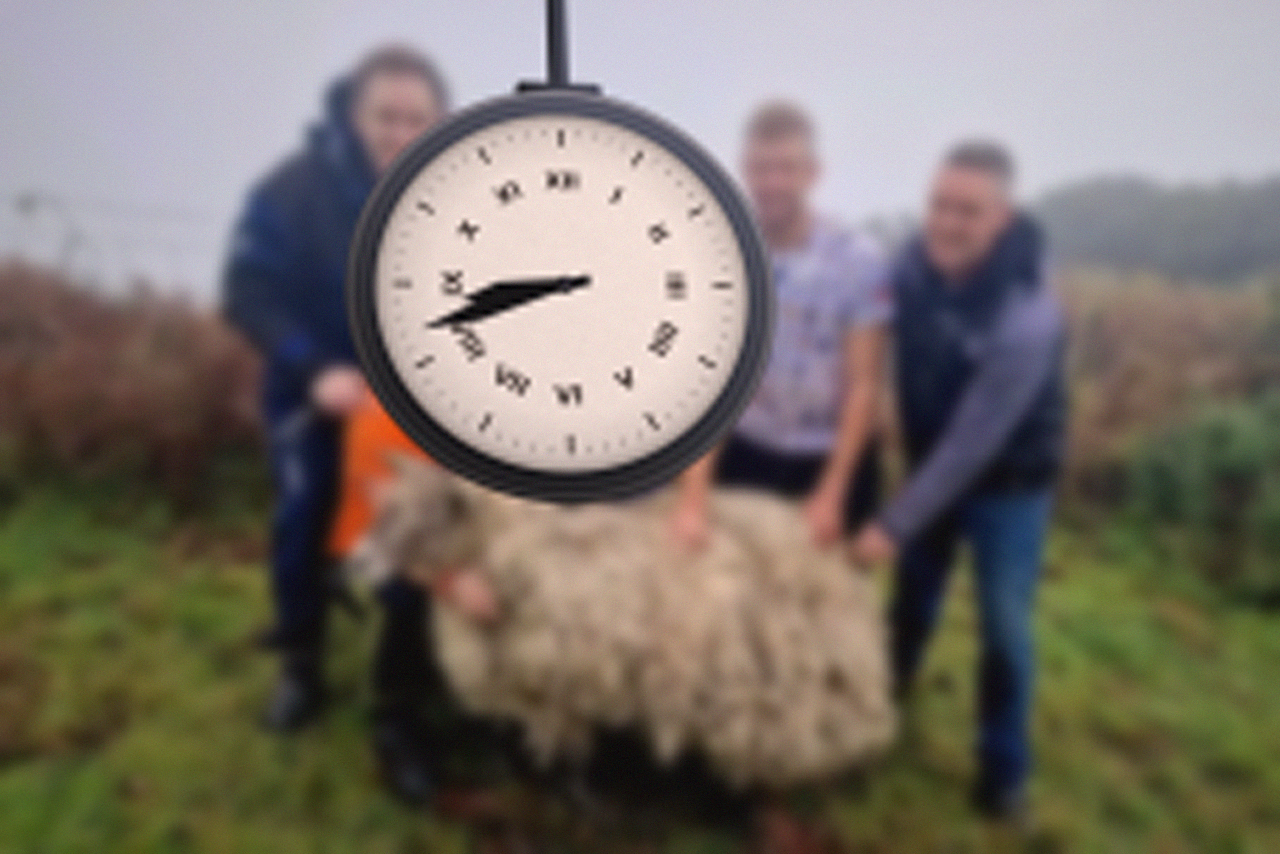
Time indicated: 8:42
